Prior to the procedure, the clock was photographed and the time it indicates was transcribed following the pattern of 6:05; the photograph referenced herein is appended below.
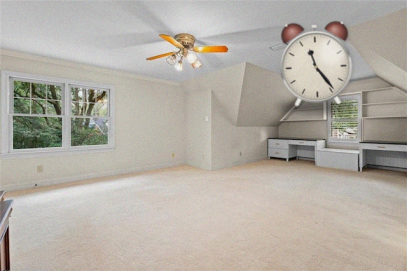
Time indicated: 11:24
